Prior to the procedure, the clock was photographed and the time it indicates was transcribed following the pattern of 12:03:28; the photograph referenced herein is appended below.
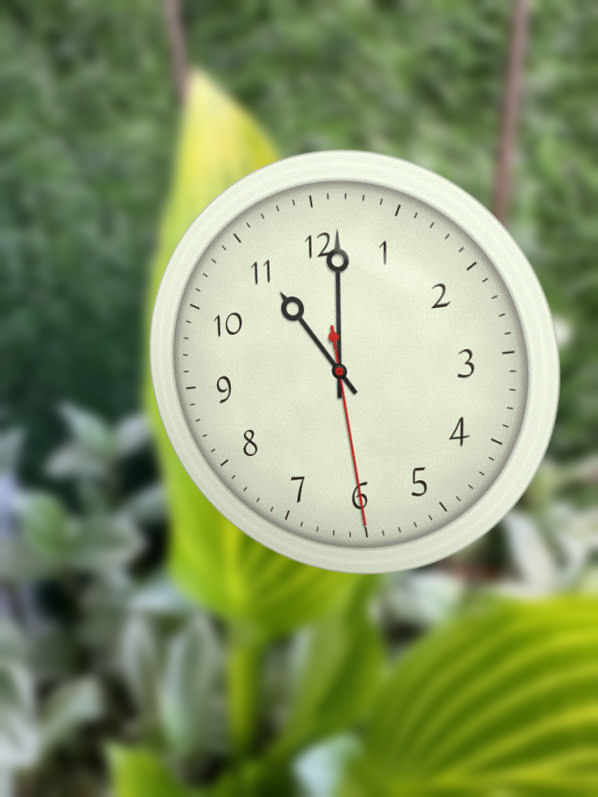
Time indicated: 11:01:30
